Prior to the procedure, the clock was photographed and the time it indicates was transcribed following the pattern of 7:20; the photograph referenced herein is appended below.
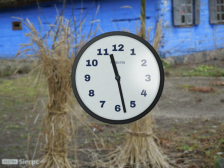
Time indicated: 11:28
